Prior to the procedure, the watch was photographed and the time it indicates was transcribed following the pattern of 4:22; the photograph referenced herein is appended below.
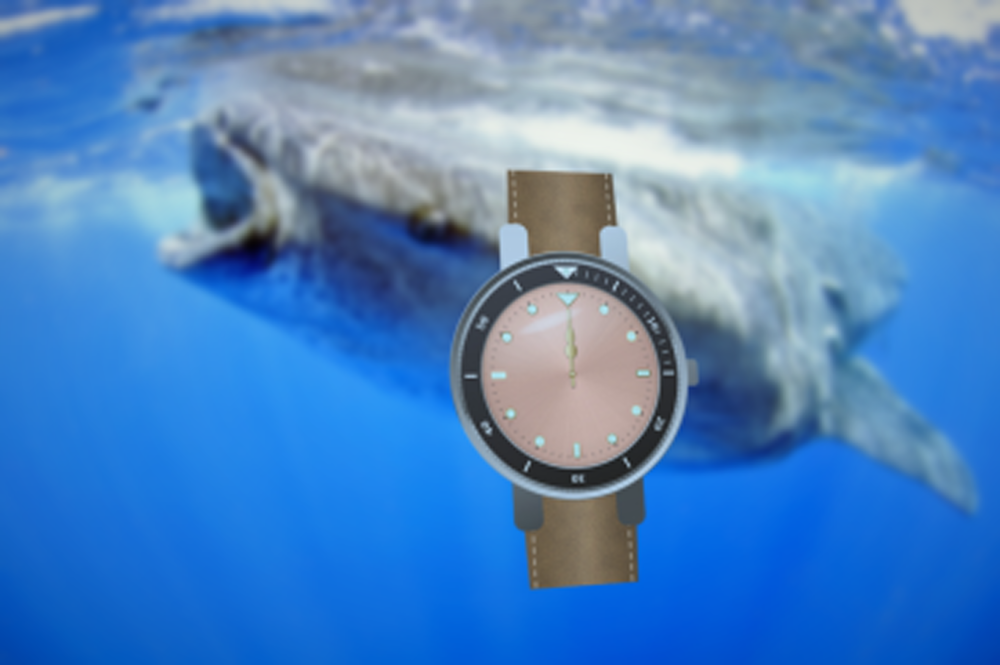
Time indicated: 12:00
